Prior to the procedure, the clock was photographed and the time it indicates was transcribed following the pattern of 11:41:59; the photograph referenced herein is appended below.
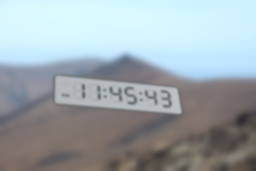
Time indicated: 11:45:43
